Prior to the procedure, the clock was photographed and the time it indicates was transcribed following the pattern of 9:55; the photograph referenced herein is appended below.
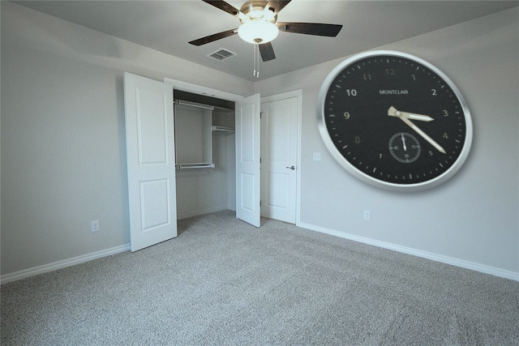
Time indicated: 3:23
